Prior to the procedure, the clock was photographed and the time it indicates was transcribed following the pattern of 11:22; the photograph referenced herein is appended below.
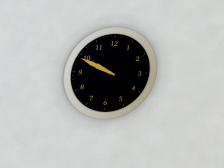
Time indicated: 9:49
